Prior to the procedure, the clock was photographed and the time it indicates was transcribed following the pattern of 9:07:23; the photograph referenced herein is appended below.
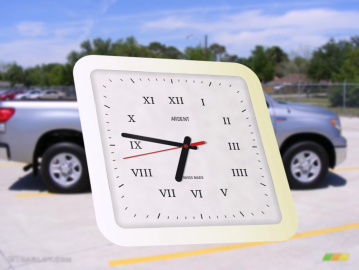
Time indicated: 6:46:43
